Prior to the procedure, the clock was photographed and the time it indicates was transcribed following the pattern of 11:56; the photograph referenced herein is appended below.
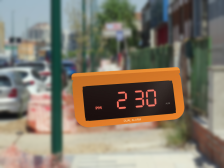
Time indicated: 2:30
